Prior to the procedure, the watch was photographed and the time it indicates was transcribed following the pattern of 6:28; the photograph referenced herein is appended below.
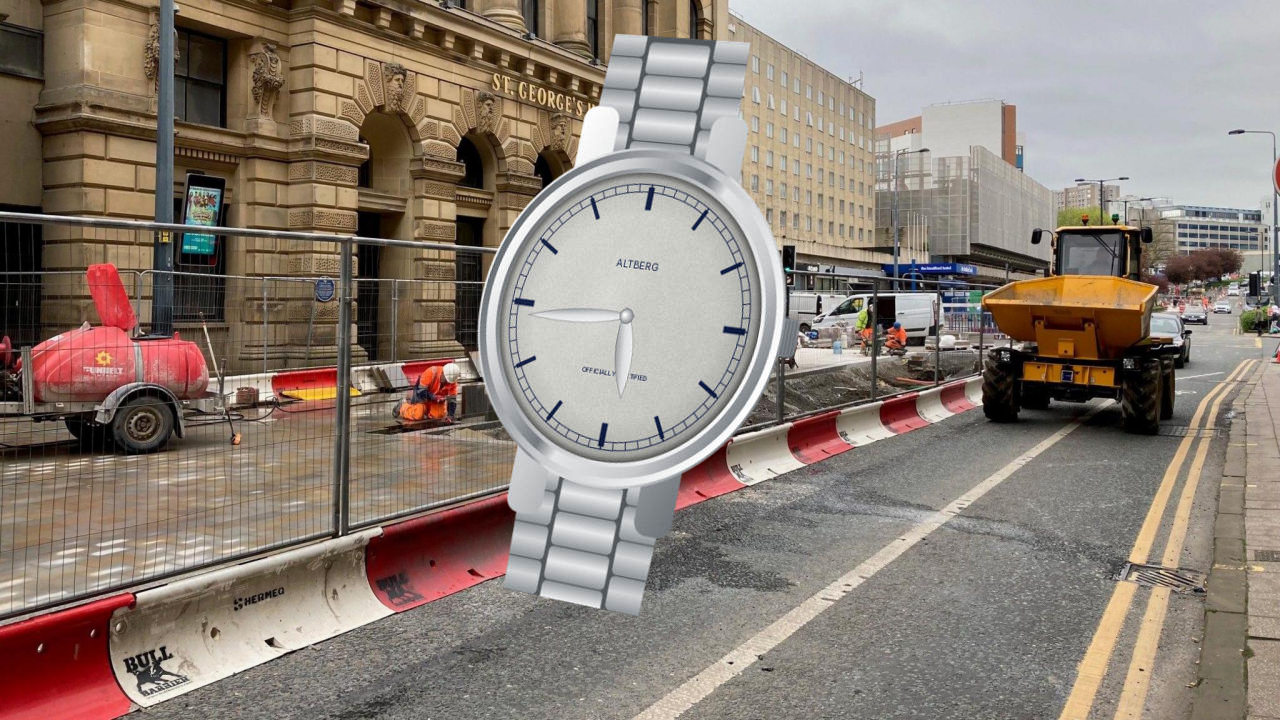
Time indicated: 5:44
